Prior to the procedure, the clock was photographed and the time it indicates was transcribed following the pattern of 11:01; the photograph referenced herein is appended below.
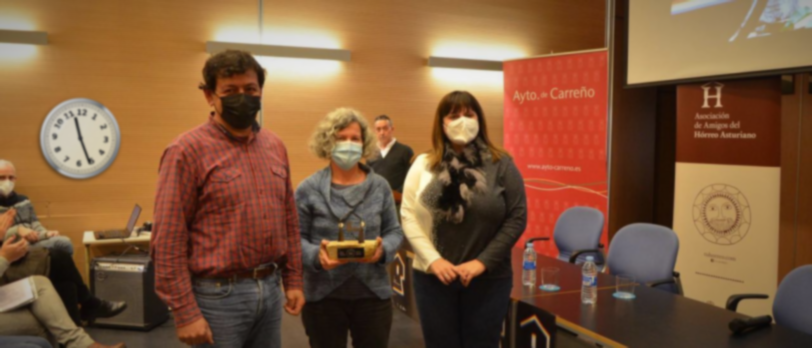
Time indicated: 11:26
